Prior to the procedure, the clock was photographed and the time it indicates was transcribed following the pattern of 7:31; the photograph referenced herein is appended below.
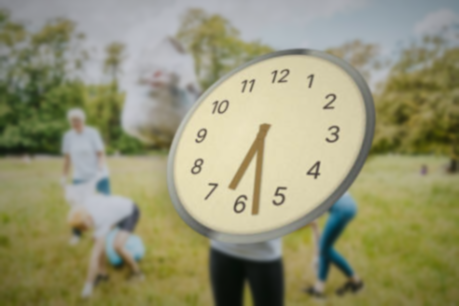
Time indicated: 6:28
